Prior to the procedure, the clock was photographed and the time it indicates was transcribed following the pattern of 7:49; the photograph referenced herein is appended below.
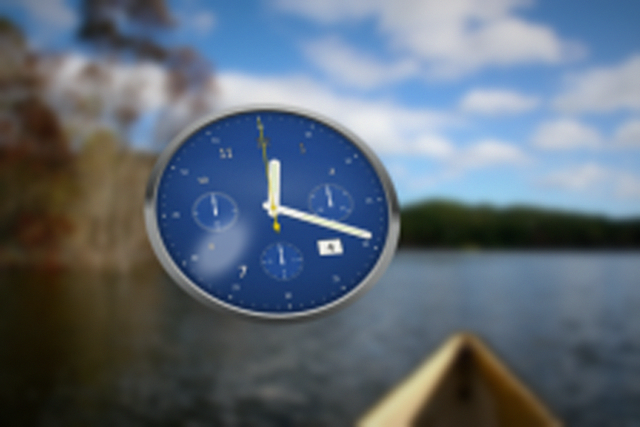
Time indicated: 12:19
